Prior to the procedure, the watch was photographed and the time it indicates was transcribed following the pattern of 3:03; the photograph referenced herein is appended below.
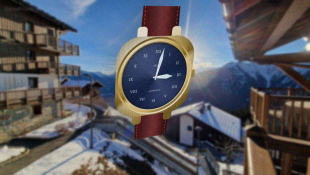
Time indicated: 3:02
